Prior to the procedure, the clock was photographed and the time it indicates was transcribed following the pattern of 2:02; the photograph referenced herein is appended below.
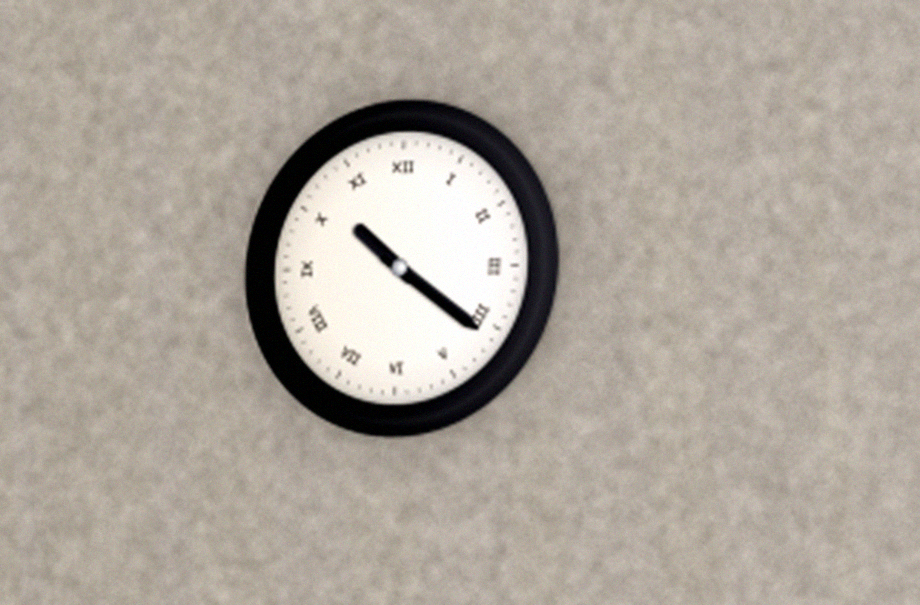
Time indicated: 10:21
